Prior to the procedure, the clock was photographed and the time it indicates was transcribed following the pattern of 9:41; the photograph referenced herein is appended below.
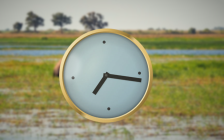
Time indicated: 7:17
